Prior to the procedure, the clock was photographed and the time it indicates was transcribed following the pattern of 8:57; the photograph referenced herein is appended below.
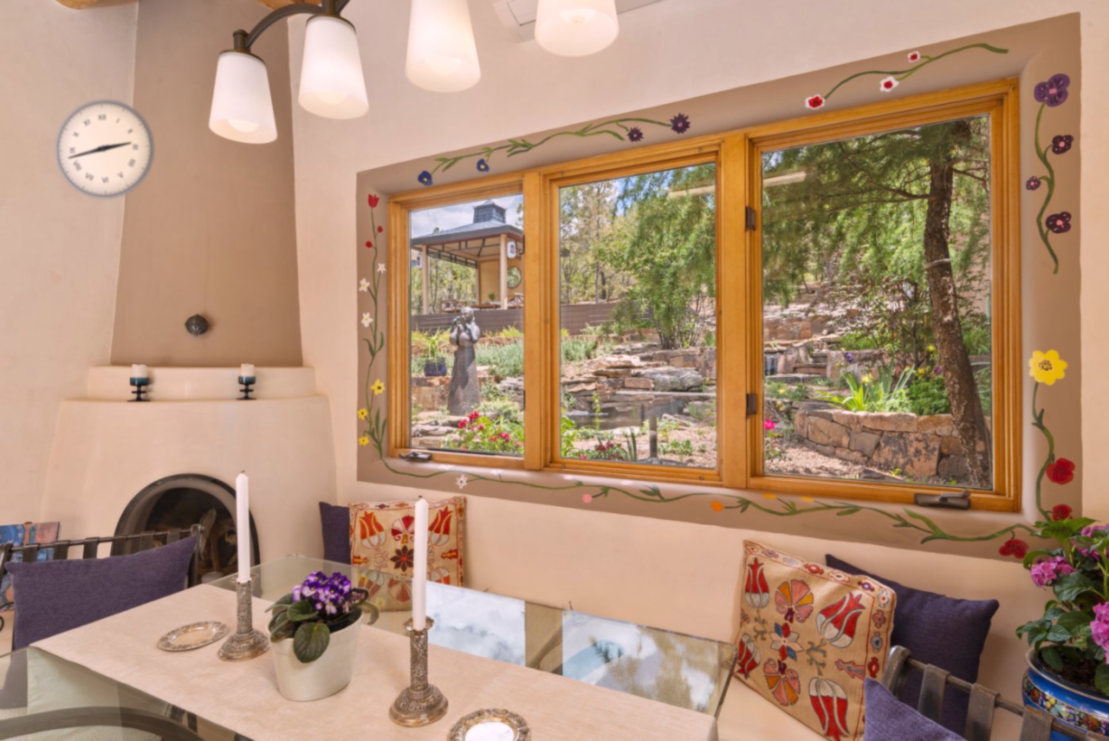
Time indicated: 2:43
